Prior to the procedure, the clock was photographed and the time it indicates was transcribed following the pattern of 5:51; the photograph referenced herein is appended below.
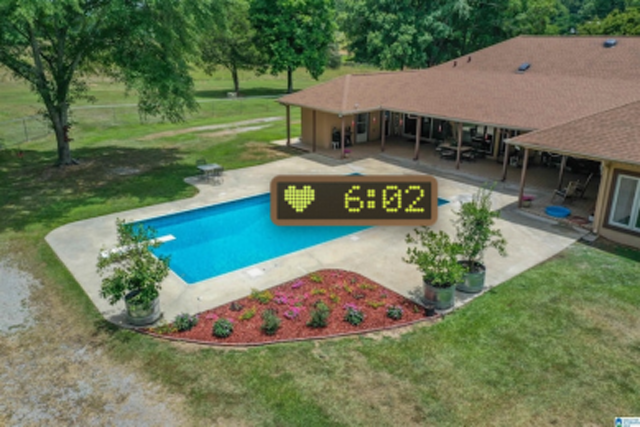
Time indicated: 6:02
